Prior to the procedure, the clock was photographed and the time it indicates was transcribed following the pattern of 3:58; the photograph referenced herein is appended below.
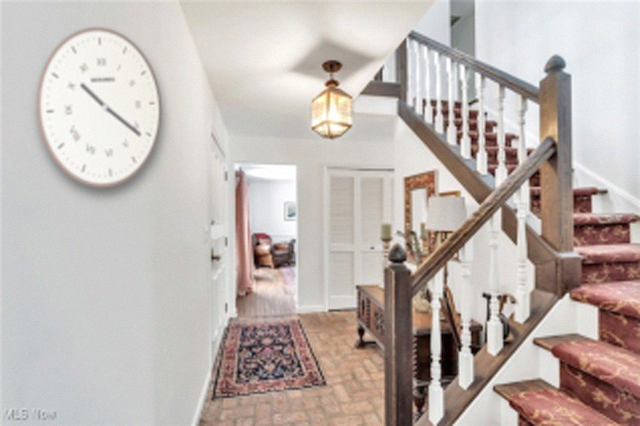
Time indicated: 10:21
